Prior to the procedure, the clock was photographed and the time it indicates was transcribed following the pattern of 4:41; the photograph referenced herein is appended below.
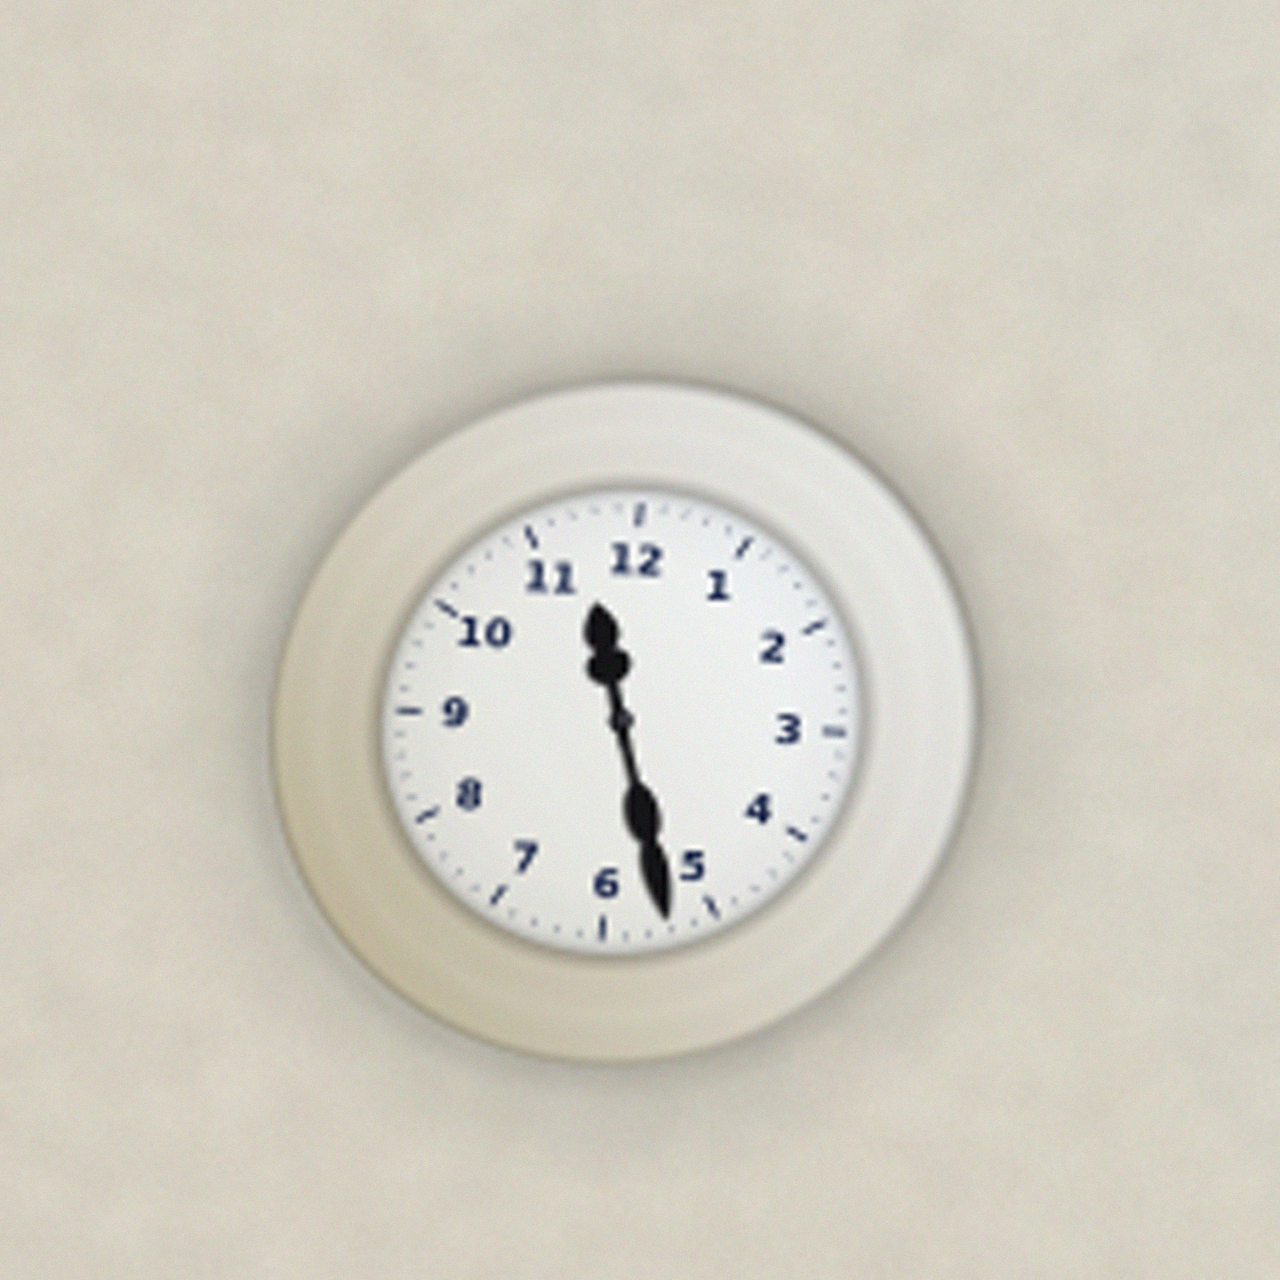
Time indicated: 11:27
